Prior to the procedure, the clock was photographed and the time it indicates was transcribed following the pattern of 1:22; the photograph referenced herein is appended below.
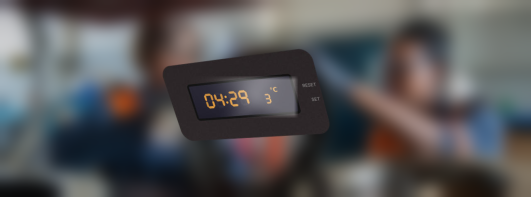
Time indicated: 4:29
